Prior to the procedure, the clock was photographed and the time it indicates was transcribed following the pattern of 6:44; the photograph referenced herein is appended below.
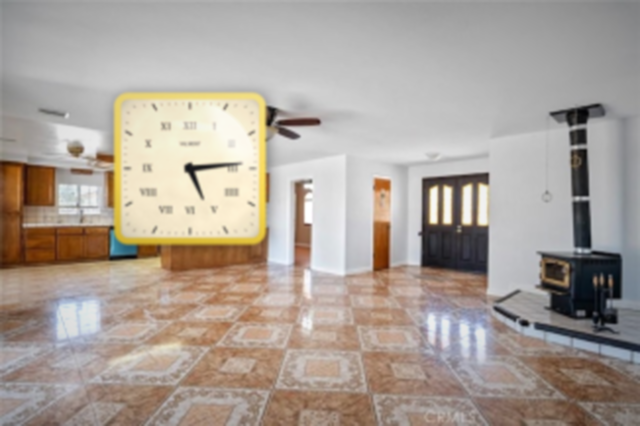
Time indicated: 5:14
